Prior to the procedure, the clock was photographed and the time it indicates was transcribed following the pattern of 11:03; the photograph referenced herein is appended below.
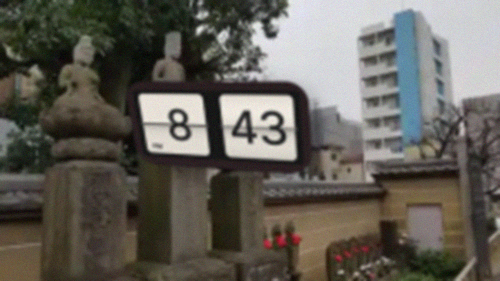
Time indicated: 8:43
